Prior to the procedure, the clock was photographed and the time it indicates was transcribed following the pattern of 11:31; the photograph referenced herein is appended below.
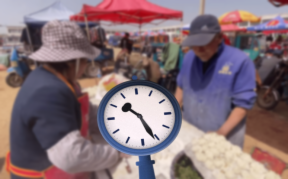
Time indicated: 10:26
